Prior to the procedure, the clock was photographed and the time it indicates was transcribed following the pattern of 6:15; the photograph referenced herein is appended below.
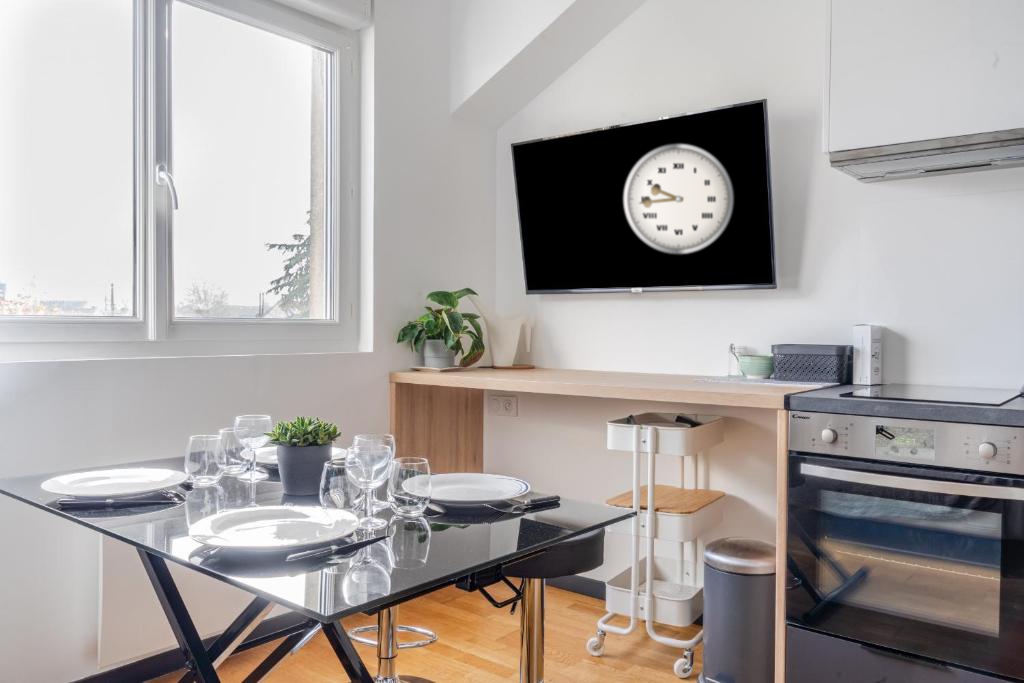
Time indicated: 9:44
